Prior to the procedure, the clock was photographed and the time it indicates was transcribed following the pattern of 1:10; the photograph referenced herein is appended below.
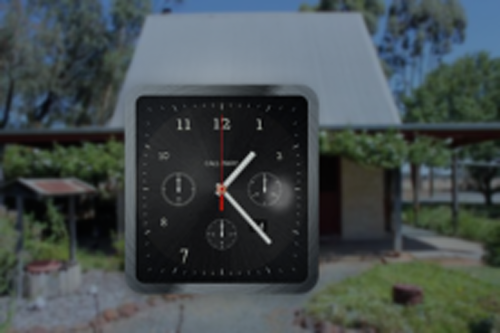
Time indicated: 1:23
